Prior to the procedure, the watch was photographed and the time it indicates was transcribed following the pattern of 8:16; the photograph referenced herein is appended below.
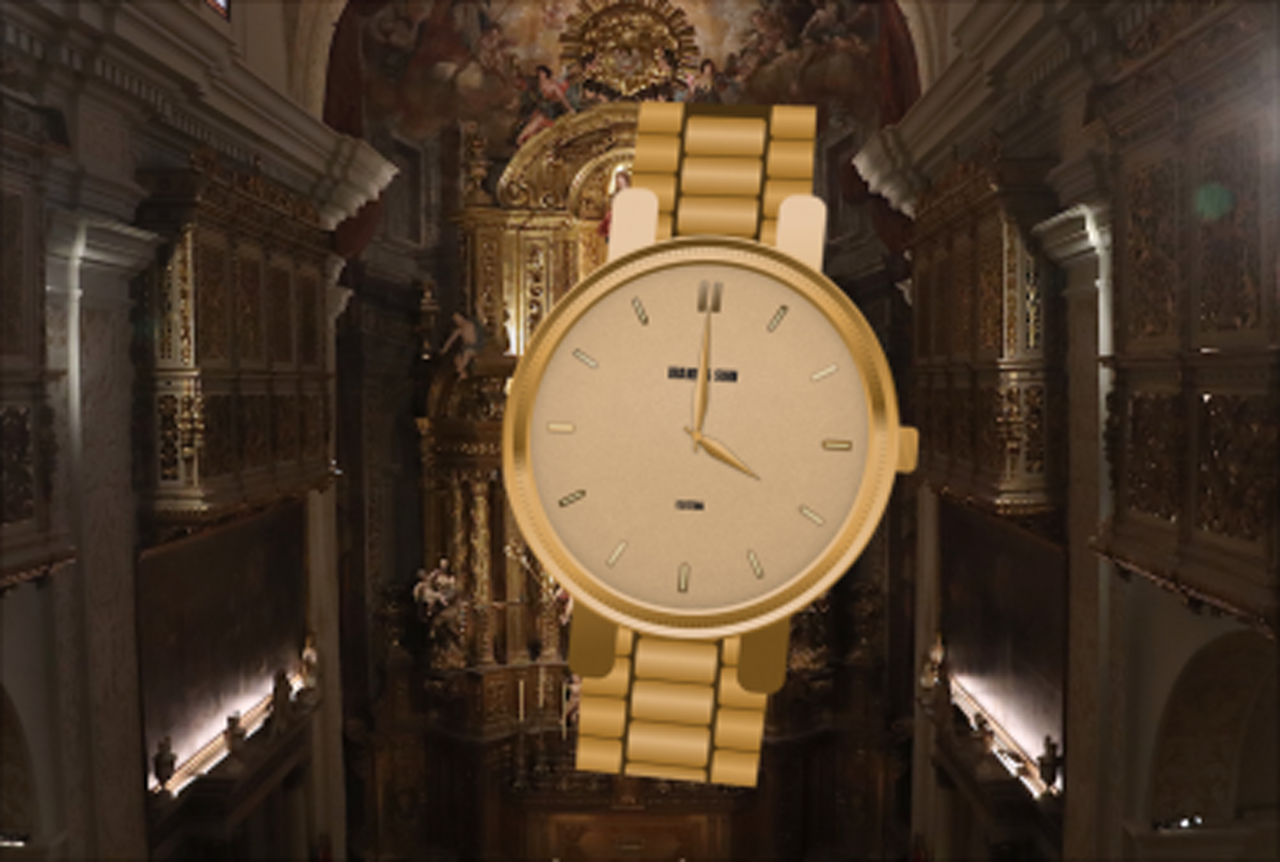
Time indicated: 4:00
